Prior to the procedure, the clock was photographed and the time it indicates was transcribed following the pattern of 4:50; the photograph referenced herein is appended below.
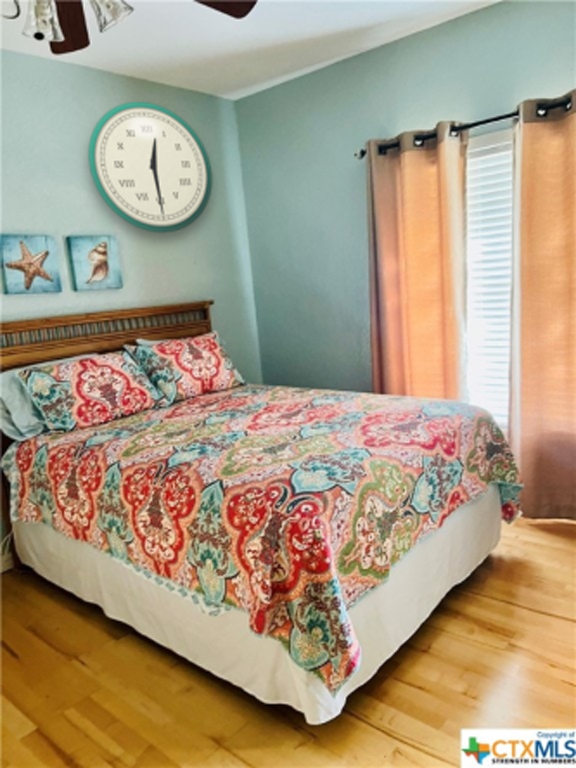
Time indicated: 12:30
